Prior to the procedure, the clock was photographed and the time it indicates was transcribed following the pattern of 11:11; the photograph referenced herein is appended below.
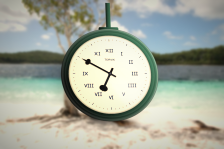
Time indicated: 6:50
